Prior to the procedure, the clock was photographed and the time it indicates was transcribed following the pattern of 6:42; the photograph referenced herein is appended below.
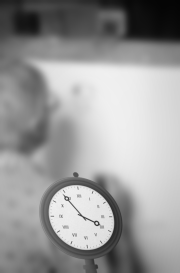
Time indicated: 3:54
